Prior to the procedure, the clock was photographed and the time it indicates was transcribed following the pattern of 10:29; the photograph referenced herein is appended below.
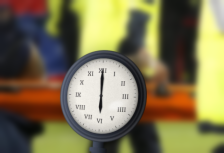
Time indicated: 6:00
